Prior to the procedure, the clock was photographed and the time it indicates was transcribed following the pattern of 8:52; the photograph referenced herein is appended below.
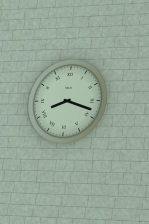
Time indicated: 8:18
